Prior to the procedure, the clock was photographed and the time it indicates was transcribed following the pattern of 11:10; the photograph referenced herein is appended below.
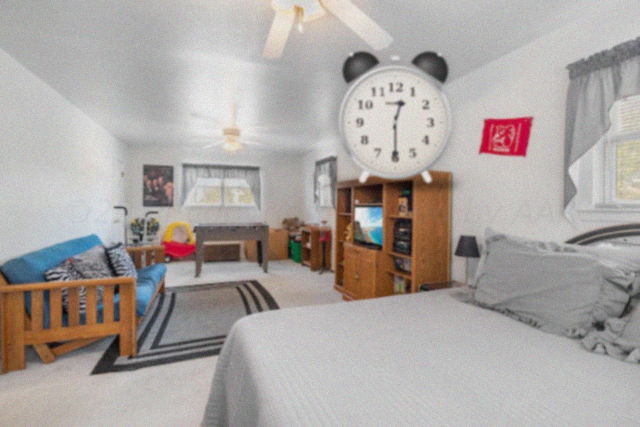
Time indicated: 12:30
